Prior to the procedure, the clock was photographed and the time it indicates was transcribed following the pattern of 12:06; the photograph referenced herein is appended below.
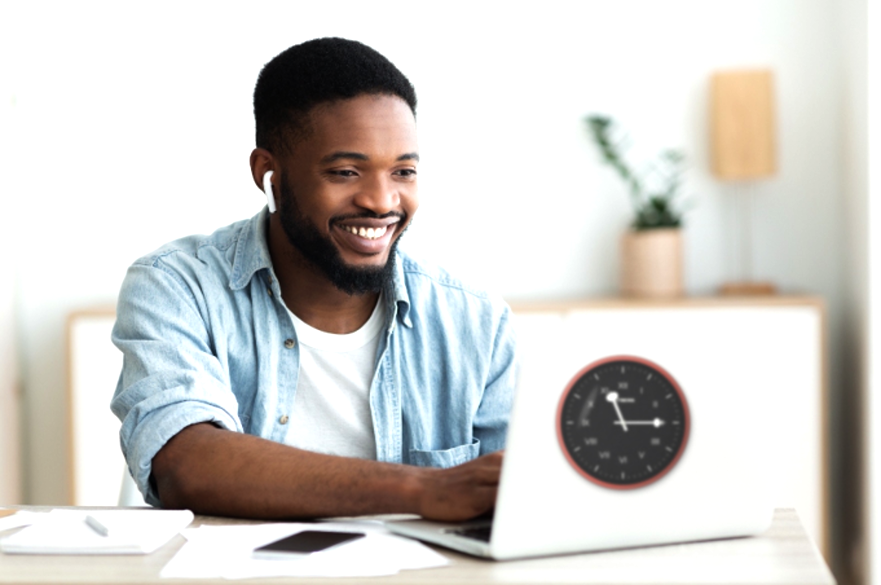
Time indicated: 11:15
